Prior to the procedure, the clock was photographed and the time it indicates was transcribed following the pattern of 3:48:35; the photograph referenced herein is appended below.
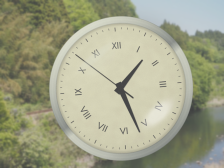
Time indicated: 1:26:52
